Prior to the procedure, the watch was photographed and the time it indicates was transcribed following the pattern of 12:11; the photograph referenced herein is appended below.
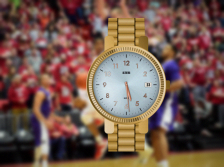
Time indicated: 5:29
